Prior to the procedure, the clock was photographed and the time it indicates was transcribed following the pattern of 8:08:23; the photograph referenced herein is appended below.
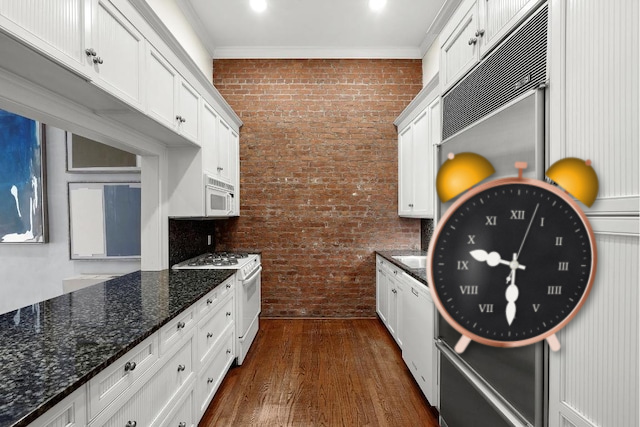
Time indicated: 9:30:03
